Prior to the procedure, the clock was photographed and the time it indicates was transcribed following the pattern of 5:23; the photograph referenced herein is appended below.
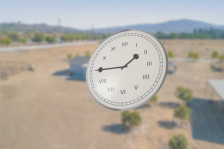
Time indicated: 1:45
